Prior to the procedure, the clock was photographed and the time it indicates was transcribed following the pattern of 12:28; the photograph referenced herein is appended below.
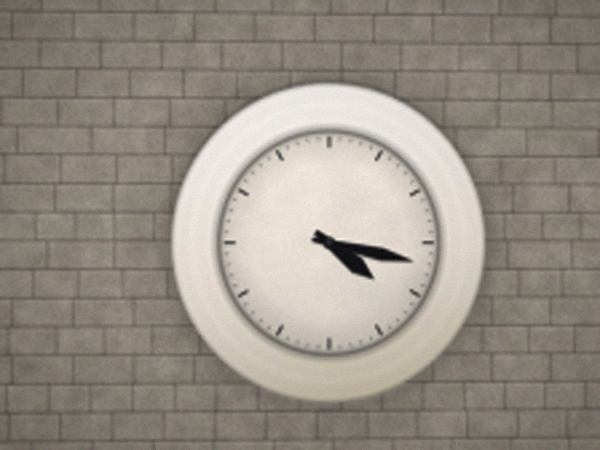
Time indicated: 4:17
